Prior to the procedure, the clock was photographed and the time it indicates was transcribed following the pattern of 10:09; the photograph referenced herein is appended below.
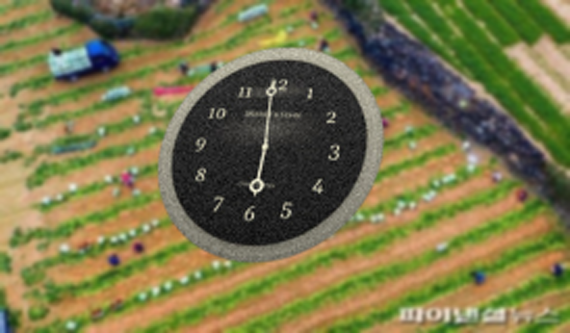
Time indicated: 5:59
